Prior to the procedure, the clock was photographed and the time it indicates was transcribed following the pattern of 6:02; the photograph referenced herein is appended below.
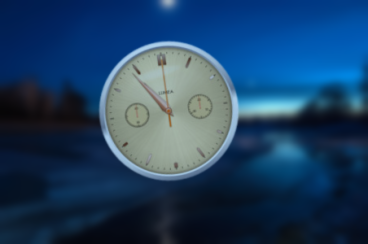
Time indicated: 10:54
